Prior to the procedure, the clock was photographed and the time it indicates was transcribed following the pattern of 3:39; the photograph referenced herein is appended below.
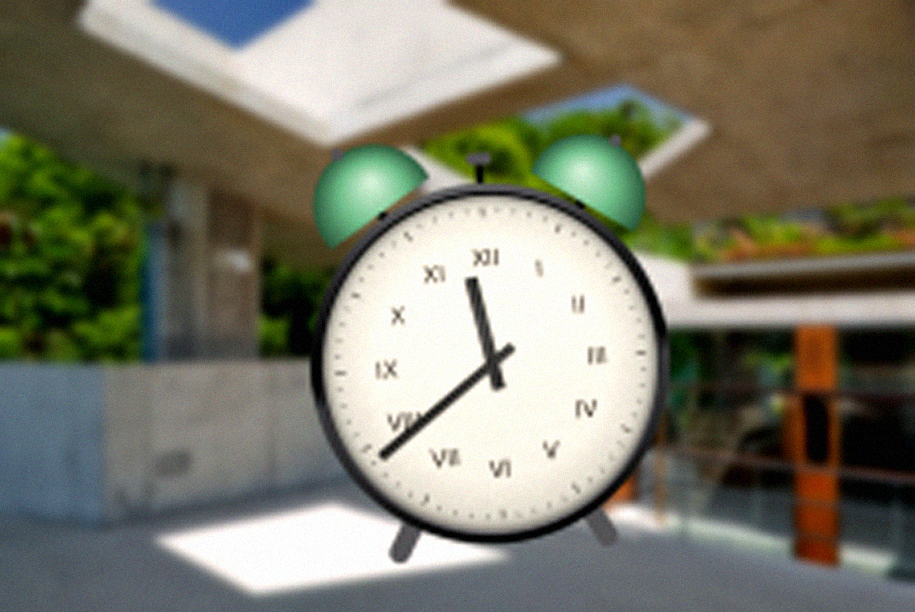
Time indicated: 11:39
